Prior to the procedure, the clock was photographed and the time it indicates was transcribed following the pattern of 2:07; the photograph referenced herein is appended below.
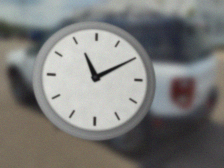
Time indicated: 11:10
